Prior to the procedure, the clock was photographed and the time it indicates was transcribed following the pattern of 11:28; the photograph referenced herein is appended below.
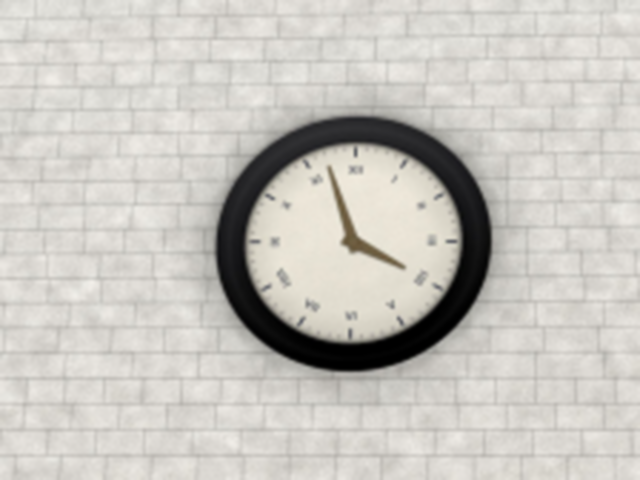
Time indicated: 3:57
